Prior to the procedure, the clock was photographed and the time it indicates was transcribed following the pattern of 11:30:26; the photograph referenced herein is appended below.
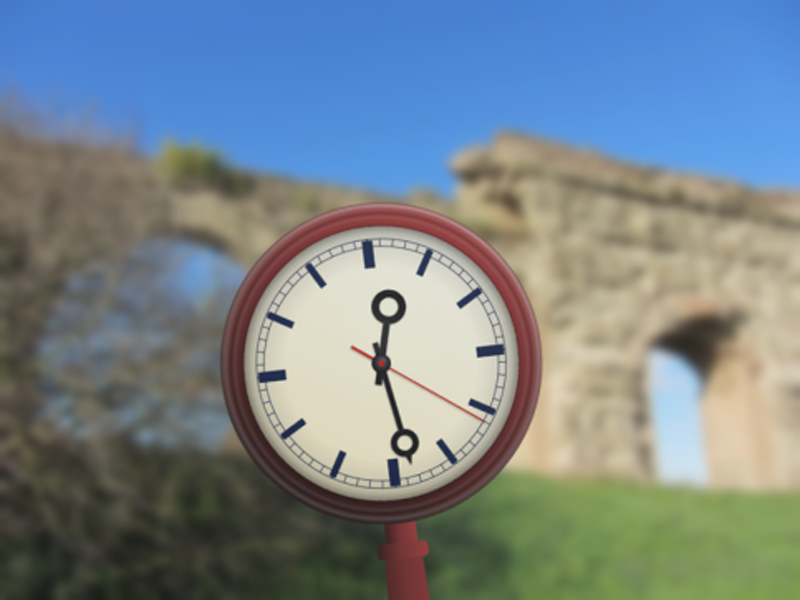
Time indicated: 12:28:21
